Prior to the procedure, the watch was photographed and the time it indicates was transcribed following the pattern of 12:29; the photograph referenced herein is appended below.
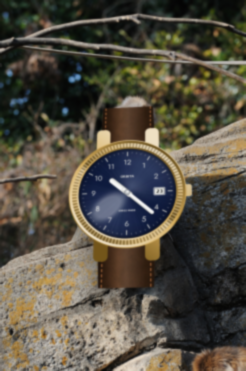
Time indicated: 10:22
